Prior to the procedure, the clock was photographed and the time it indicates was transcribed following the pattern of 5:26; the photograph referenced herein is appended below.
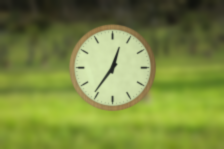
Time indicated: 12:36
